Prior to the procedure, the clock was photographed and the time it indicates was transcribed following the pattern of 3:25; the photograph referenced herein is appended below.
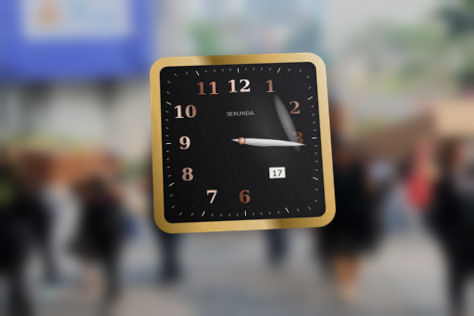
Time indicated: 3:16
